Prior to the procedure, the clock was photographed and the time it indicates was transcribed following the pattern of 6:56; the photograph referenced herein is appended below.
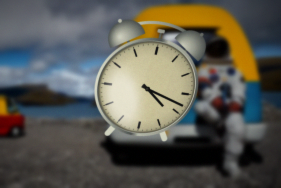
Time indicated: 4:18
